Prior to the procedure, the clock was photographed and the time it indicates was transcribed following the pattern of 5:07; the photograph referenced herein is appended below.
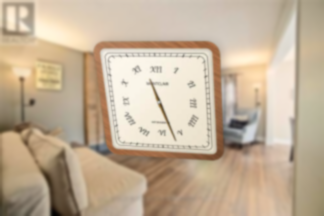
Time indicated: 11:27
